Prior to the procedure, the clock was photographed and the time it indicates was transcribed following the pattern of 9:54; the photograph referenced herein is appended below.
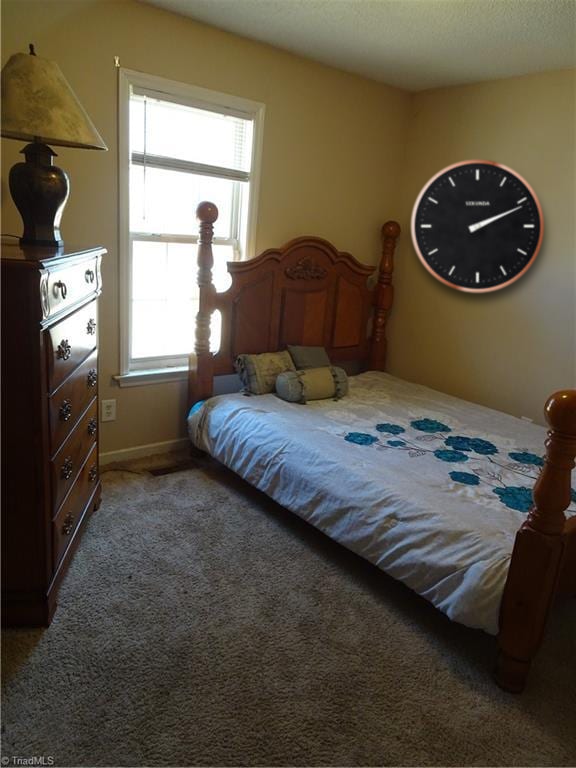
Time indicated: 2:11
